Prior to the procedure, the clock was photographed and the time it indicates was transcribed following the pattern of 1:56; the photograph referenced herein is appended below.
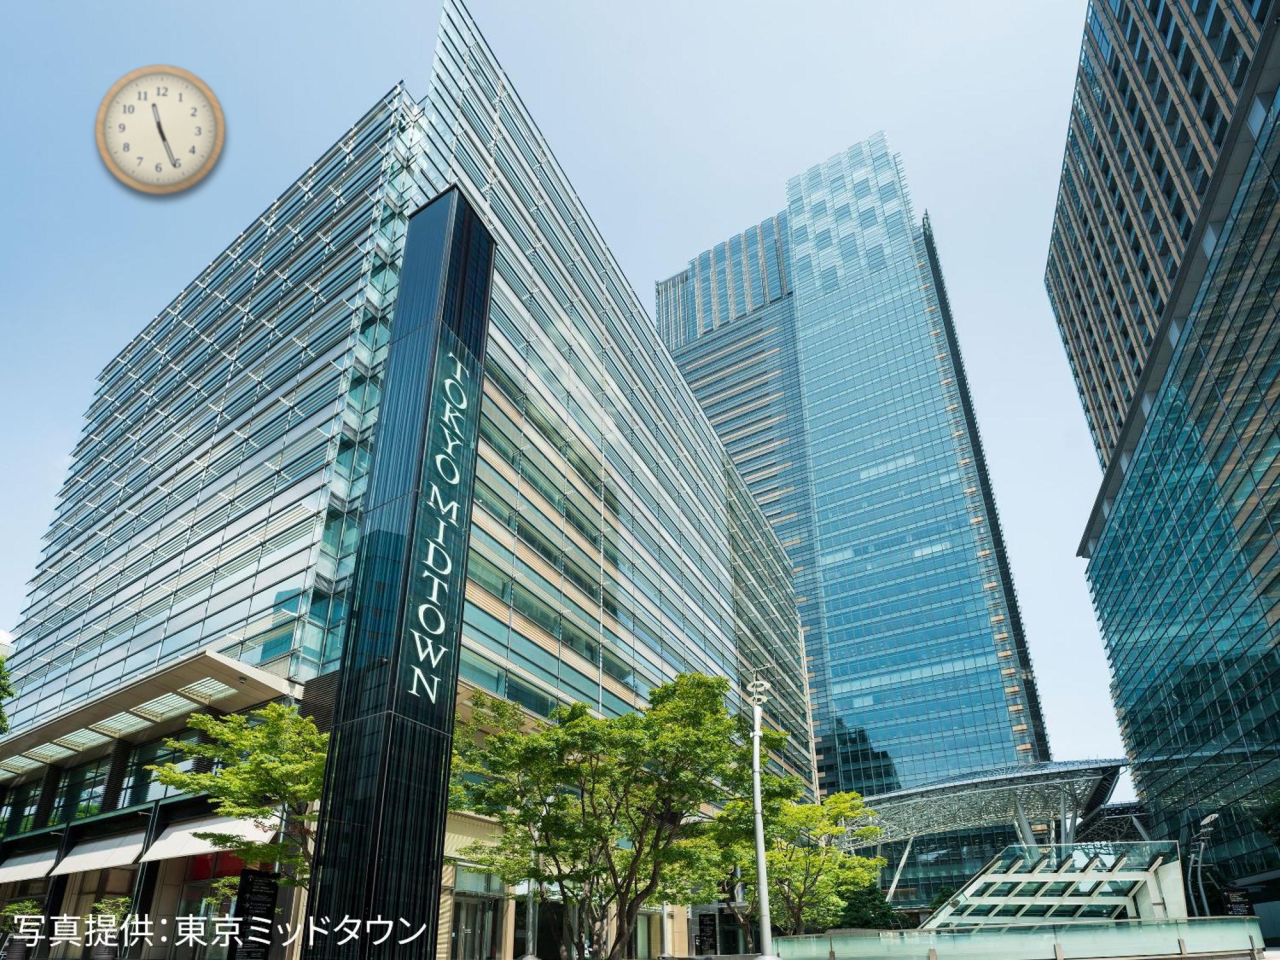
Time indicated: 11:26
